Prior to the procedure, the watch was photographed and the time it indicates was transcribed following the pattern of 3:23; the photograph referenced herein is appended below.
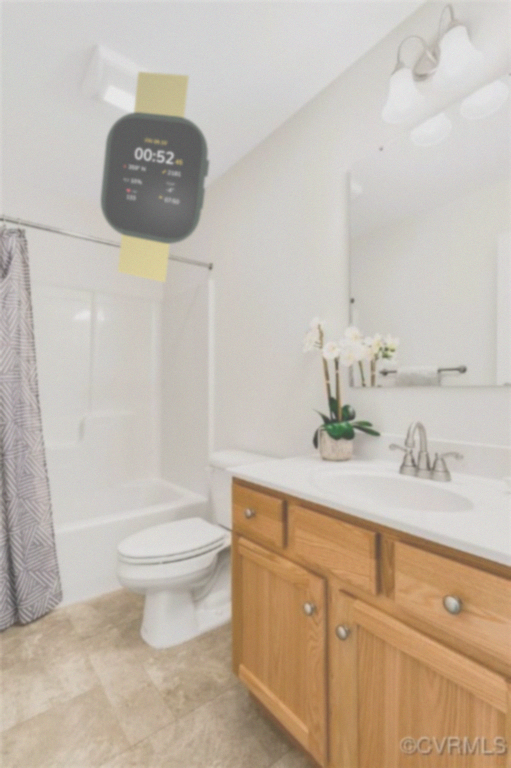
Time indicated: 0:52
